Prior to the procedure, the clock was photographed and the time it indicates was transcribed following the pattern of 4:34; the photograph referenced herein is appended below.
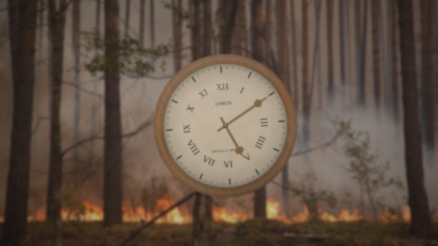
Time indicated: 5:10
